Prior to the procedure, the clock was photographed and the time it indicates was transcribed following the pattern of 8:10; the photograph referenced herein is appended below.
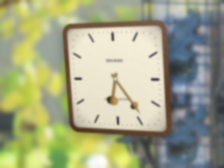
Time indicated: 6:24
